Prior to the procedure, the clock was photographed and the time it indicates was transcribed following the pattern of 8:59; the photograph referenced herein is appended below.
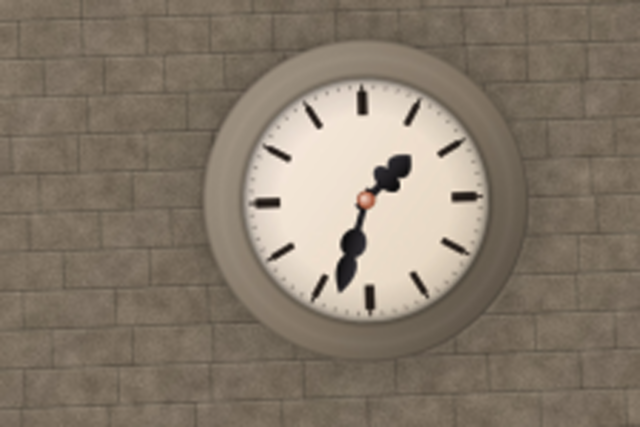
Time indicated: 1:33
